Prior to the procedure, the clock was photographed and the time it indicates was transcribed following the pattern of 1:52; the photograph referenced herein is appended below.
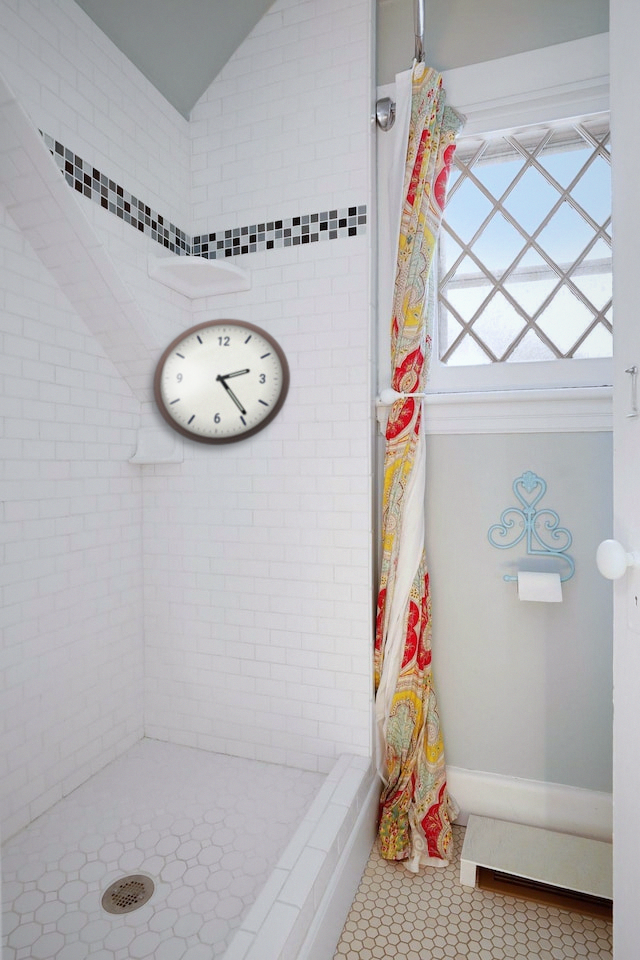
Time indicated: 2:24
